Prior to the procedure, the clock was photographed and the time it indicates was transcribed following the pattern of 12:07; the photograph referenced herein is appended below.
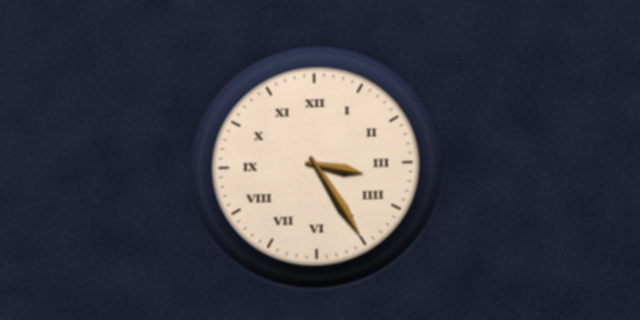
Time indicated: 3:25
